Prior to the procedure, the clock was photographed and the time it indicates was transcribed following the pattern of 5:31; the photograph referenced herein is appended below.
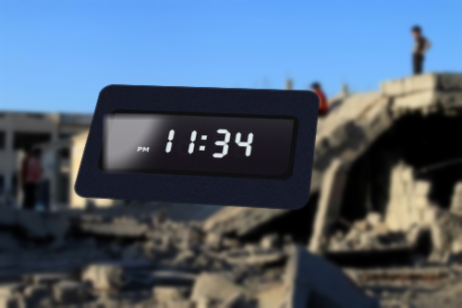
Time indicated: 11:34
